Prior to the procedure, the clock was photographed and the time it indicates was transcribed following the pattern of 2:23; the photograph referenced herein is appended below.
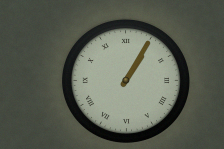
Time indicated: 1:05
